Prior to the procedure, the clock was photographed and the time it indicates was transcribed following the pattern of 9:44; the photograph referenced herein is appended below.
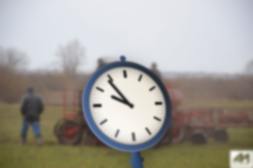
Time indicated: 9:54
